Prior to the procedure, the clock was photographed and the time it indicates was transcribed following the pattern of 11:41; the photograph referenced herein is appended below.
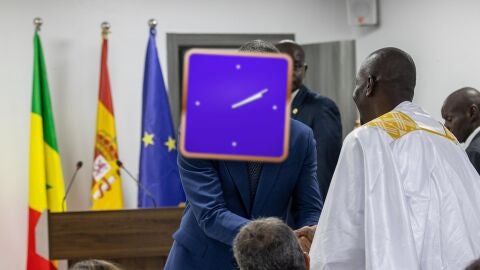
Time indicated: 2:10
